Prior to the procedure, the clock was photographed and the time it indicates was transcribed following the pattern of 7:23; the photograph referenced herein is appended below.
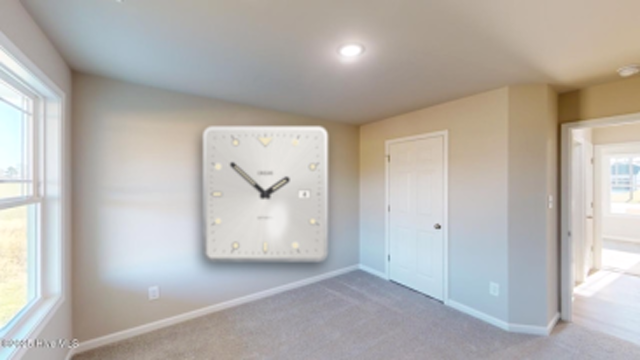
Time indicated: 1:52
